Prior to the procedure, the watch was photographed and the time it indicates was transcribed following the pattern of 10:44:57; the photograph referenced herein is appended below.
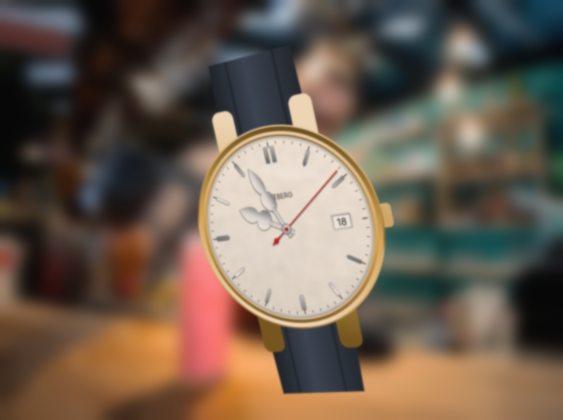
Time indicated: 9:56:09
